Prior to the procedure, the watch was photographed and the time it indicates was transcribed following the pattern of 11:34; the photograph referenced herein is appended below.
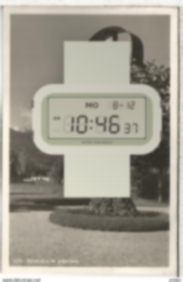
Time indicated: 10:46
